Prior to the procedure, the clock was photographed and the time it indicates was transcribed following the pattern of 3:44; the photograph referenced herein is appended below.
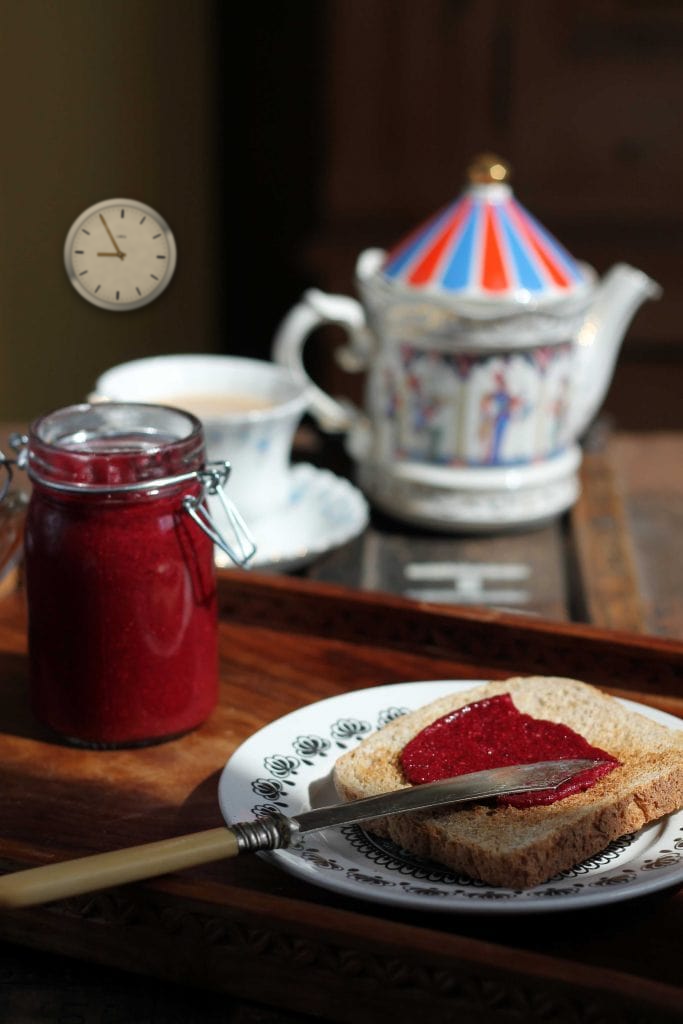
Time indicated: 8:55
